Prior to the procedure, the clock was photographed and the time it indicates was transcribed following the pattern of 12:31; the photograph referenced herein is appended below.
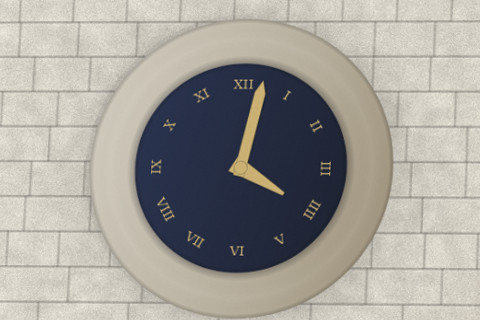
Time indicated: 4:02
